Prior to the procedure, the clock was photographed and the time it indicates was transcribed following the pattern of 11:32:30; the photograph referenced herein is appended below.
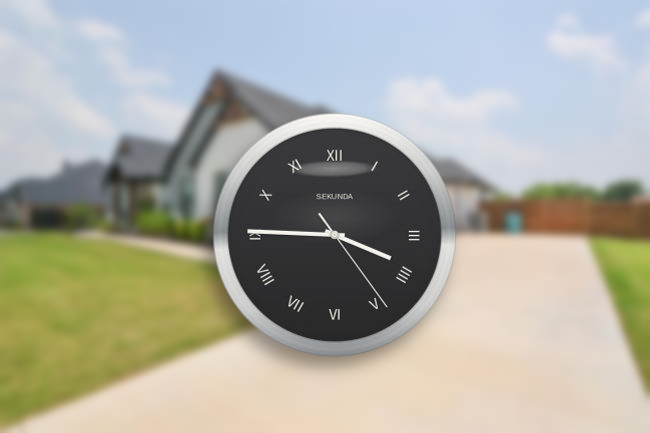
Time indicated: 3:45:24
